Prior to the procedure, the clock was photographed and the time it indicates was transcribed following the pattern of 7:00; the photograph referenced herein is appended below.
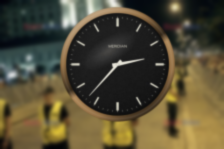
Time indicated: 2:37
